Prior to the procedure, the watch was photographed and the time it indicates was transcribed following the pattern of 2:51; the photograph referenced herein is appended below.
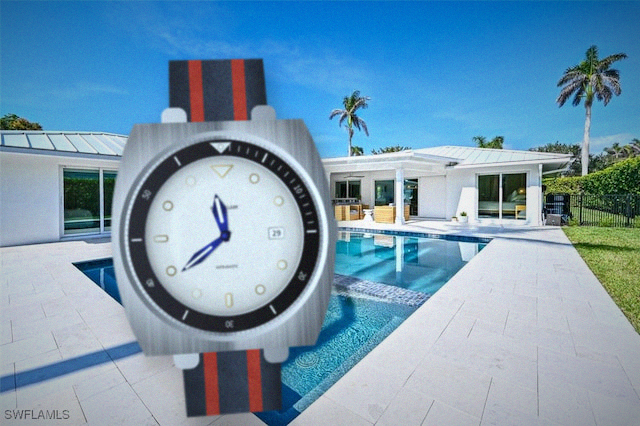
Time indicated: 11:39
